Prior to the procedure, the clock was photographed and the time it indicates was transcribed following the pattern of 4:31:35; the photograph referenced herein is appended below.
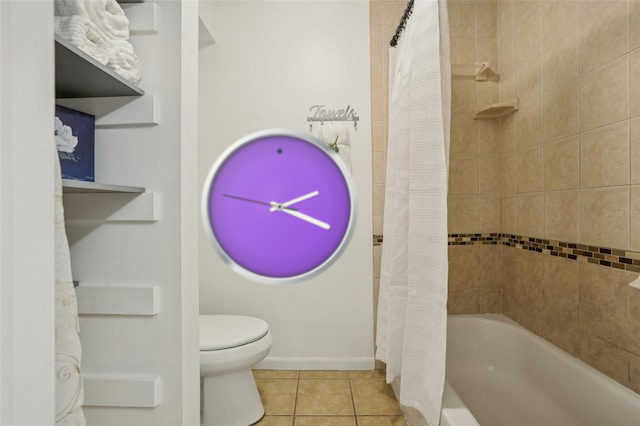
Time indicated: 2:18:47
